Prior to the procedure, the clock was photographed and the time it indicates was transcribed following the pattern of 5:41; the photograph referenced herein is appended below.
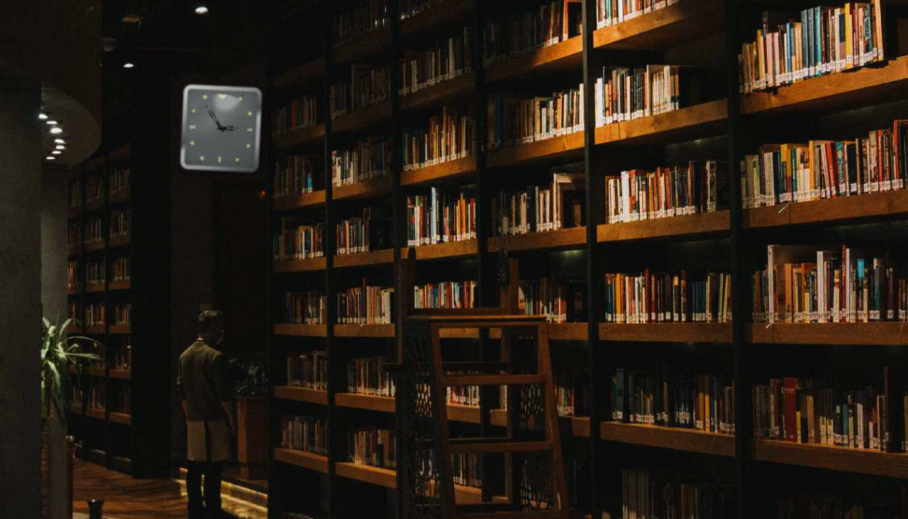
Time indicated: 2:54
